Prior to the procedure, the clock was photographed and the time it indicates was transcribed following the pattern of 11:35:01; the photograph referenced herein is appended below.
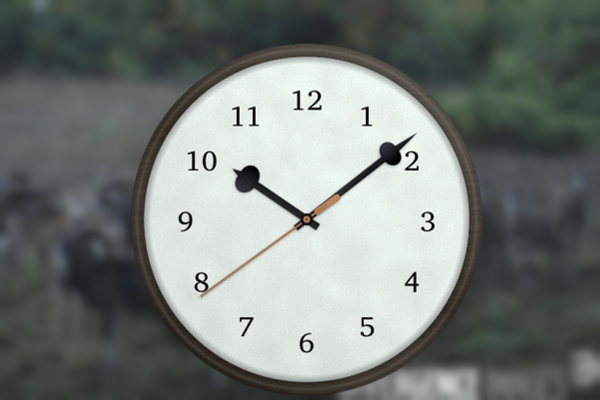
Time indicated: 10:08:39
